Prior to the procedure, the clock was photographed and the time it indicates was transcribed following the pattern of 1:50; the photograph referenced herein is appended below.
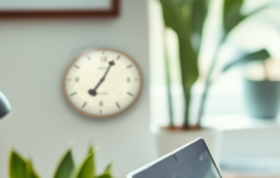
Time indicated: 7:04
